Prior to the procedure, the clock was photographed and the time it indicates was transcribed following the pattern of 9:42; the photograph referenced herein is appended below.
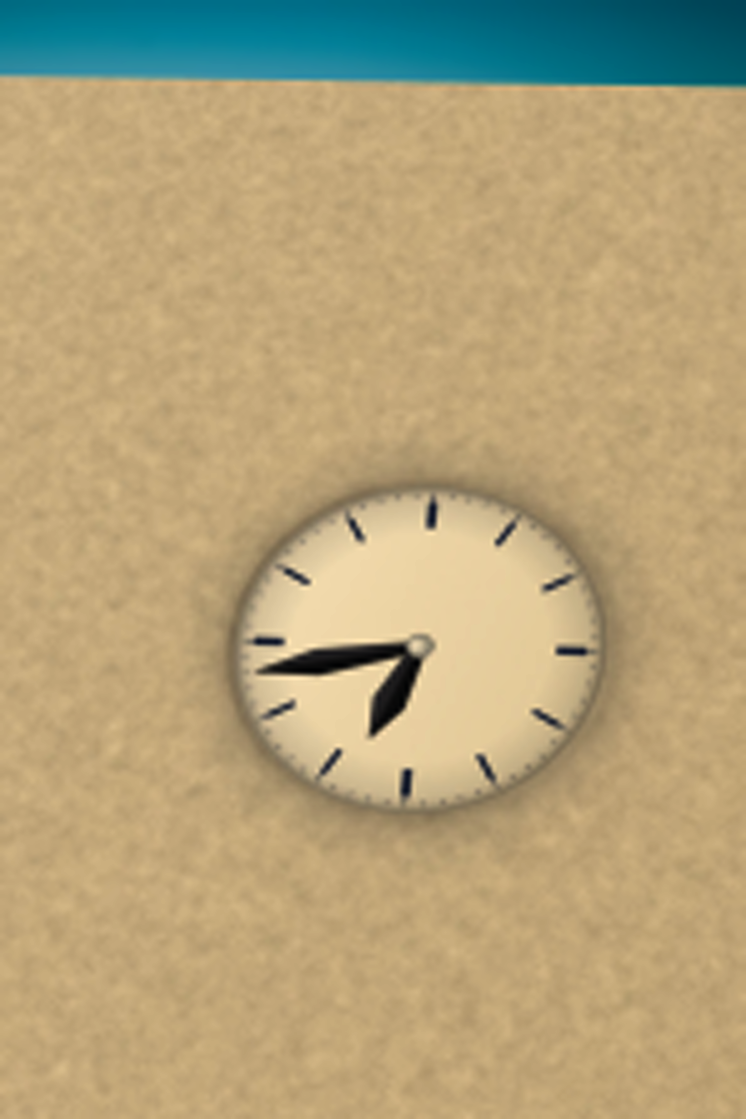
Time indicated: 6:43
